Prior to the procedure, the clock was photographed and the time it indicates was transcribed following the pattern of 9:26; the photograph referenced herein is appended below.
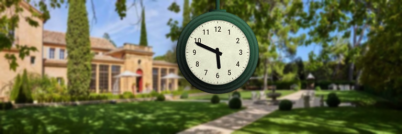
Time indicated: 5:49
